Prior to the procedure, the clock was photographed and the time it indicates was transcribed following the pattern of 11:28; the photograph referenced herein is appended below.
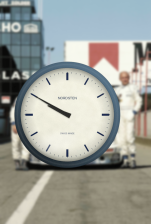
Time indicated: 9:50
